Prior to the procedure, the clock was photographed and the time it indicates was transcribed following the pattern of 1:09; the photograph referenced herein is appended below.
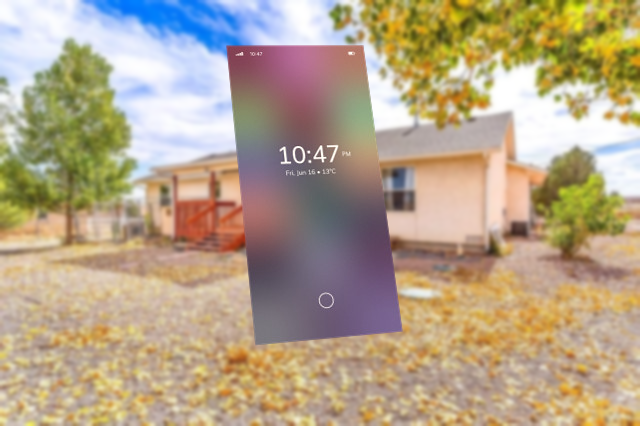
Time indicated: 10:47
